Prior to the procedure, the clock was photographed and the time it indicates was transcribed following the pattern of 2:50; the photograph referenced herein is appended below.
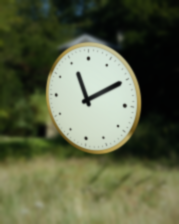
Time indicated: 11:10
